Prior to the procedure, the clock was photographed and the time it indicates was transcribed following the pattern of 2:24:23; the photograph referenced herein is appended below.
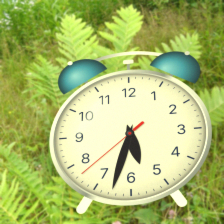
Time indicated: 5:32:38
